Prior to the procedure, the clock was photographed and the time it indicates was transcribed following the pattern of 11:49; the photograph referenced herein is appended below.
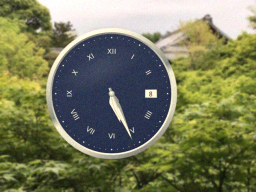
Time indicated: 5:26
